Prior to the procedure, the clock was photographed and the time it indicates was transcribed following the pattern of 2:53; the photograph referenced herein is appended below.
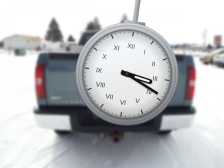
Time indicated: 3:19
